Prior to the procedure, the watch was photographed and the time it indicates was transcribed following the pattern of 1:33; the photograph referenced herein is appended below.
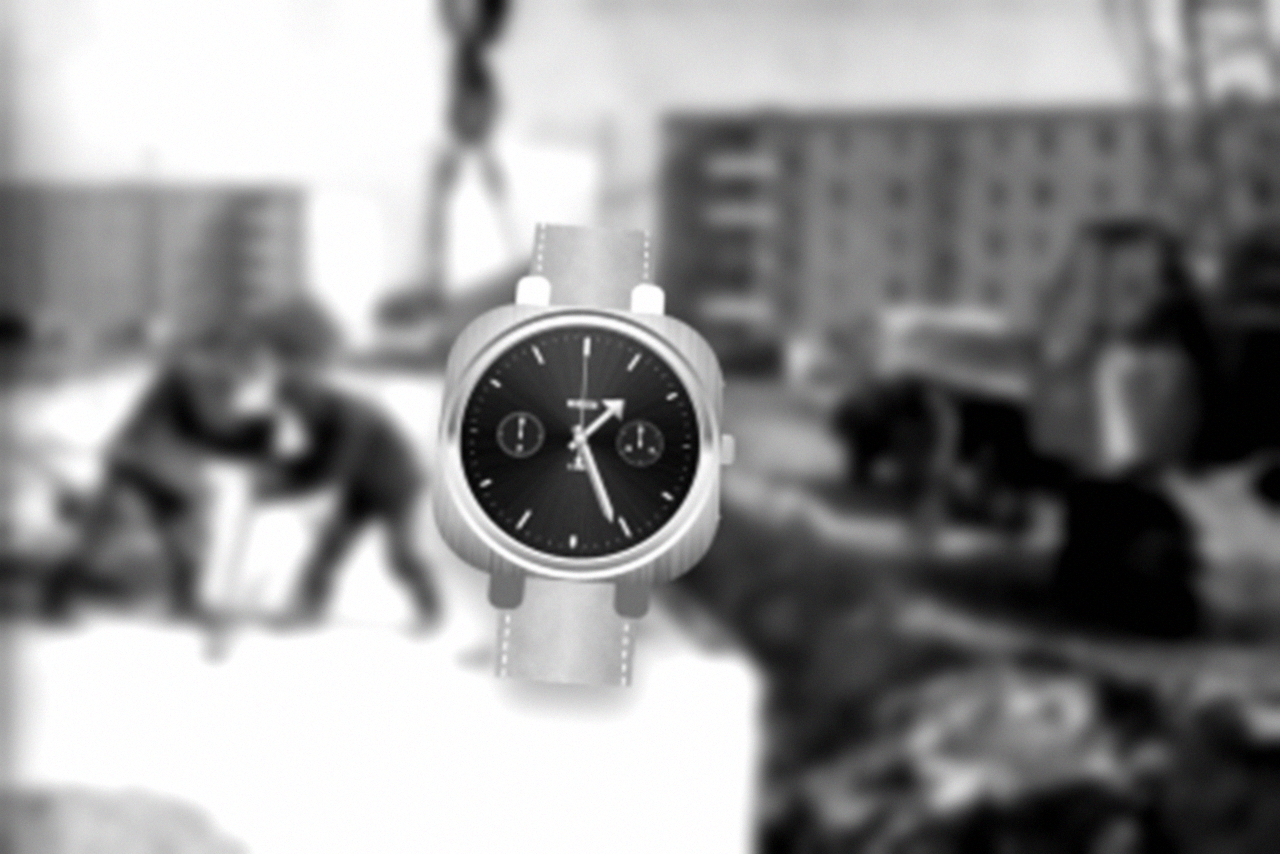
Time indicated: 1:26
